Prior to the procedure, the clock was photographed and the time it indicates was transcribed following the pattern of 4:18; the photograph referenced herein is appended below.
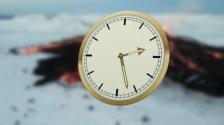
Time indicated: 2:27
